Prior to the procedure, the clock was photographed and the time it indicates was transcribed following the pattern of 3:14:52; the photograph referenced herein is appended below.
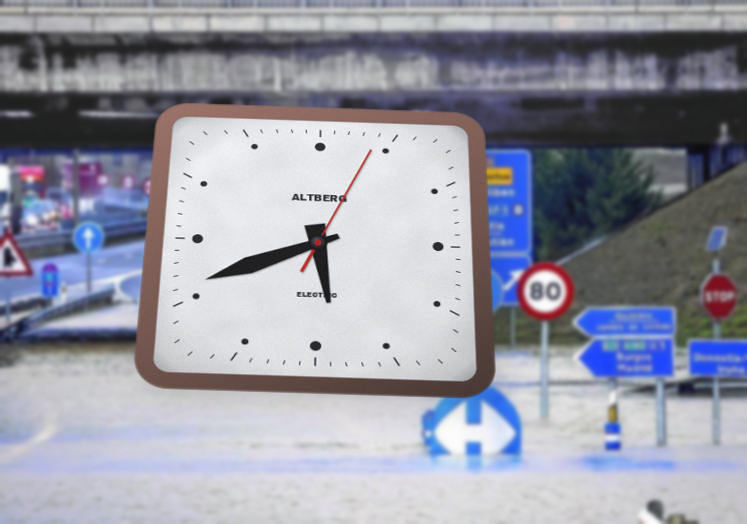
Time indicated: 5:41:04
